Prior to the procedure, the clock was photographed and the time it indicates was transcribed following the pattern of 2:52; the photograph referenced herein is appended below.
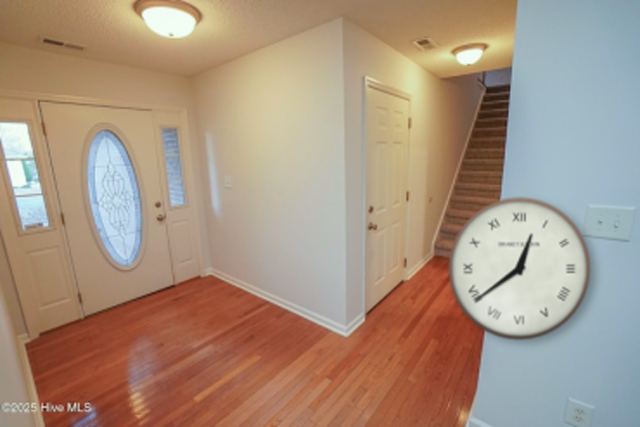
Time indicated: 12:39
